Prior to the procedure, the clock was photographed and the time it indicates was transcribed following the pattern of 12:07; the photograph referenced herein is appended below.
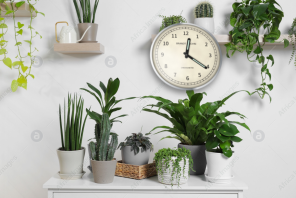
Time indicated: 12:21
